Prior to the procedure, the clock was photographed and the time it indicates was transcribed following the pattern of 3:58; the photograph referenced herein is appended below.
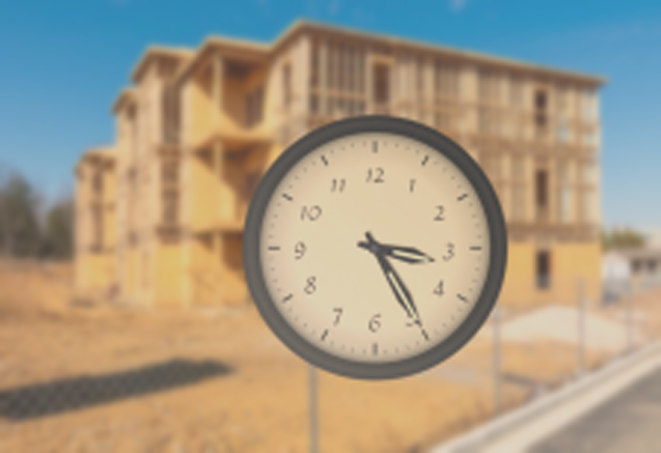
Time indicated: 3:25
